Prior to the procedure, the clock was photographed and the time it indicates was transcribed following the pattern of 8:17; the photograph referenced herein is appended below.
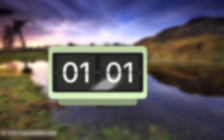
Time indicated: 1:01
